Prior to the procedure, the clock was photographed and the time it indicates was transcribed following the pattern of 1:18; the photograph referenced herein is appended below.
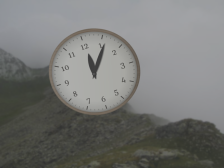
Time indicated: 12:06
